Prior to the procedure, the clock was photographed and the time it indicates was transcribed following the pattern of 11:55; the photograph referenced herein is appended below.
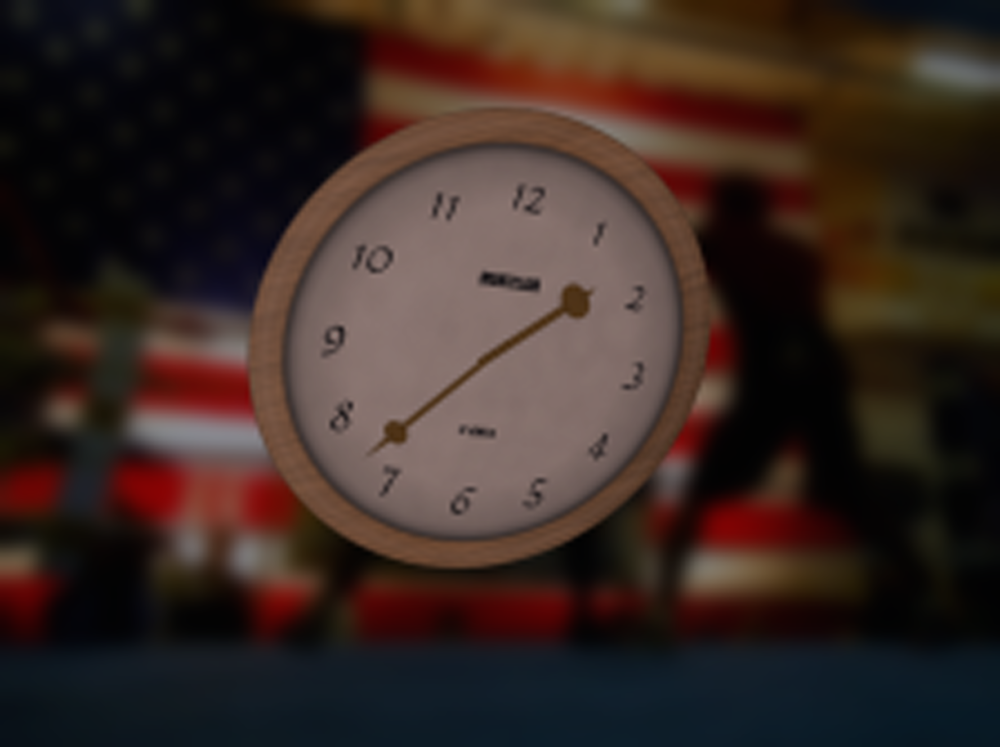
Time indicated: 1:37
